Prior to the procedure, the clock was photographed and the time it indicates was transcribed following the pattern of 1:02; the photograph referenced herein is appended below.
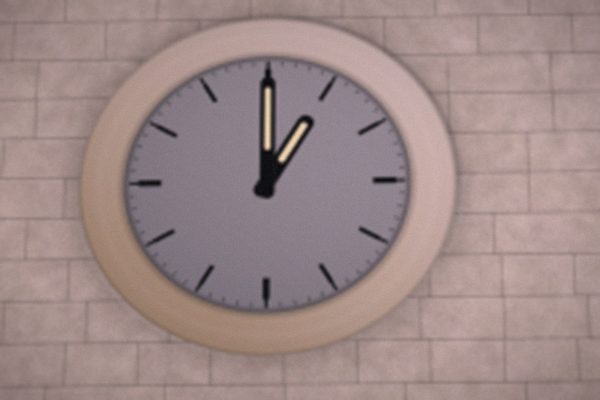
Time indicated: 1:00
